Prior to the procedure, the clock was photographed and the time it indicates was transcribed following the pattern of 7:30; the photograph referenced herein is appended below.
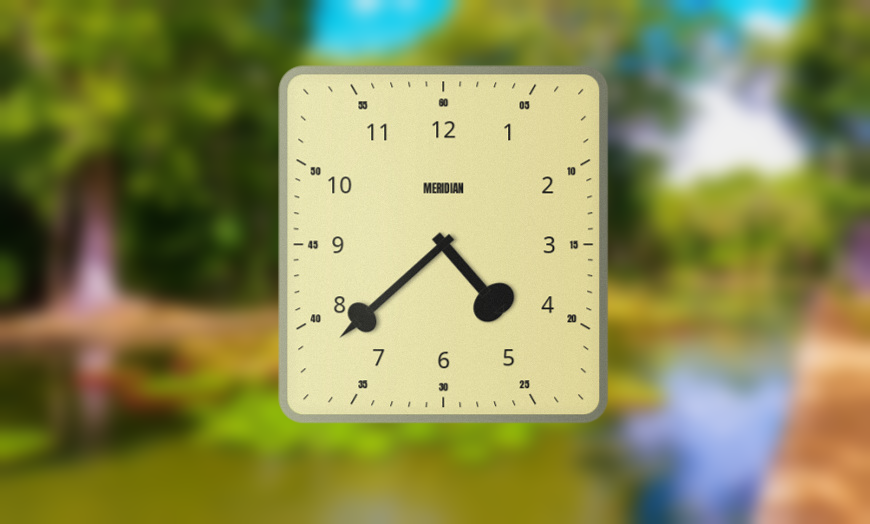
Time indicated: 4:38
